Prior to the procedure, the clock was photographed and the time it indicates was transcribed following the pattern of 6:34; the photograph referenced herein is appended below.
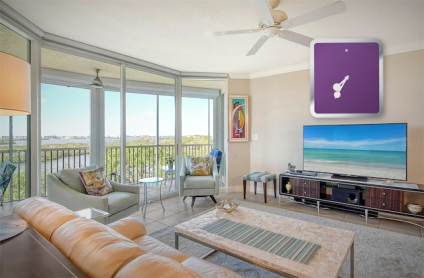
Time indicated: 7:35
